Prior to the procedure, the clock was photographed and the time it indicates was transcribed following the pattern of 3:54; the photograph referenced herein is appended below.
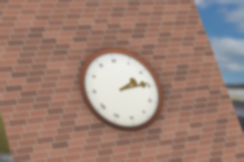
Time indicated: 2:14
